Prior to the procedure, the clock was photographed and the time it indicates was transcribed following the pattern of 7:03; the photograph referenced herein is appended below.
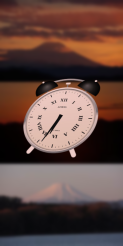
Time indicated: 6:34
